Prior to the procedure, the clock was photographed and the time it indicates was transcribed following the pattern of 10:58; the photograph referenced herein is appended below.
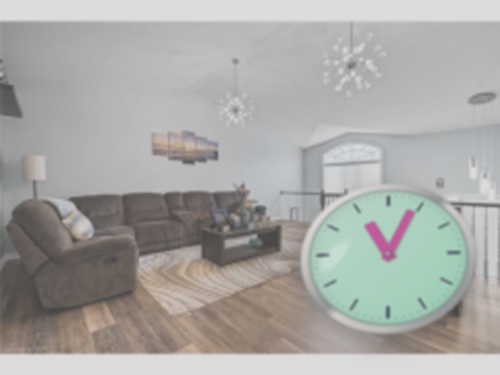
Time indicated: 11:04
